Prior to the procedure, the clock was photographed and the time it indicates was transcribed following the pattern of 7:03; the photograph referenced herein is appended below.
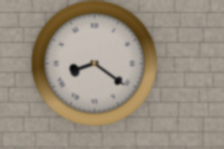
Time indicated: 8:21
